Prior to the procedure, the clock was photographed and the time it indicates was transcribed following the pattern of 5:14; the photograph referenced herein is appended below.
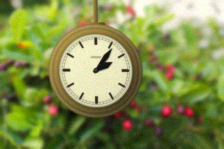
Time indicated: 2:06
